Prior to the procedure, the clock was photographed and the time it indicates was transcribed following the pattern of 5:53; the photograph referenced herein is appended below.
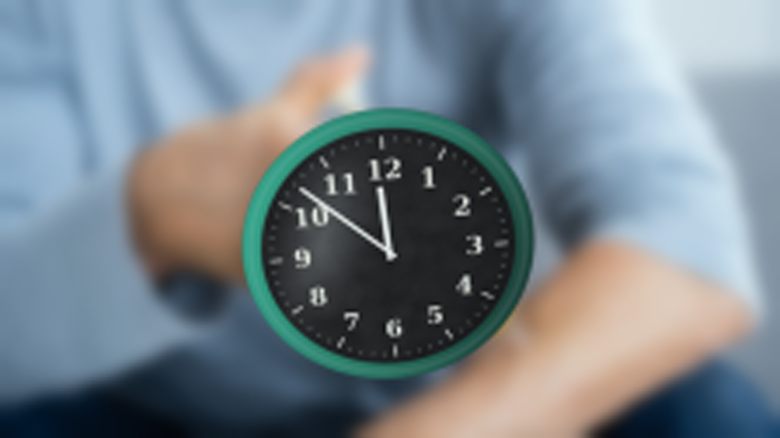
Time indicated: 11:52
